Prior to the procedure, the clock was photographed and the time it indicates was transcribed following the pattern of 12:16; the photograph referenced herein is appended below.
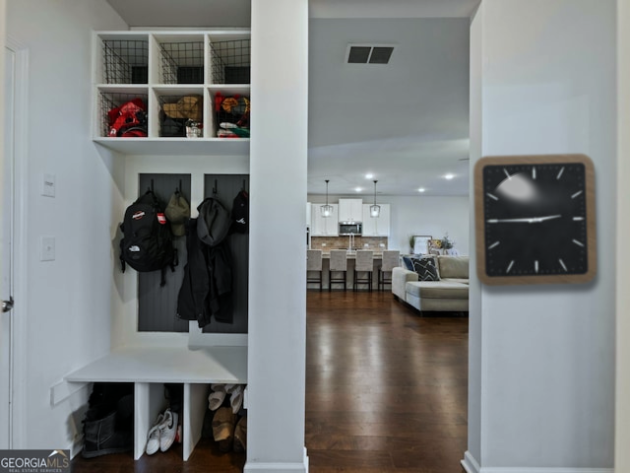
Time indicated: 2:45
